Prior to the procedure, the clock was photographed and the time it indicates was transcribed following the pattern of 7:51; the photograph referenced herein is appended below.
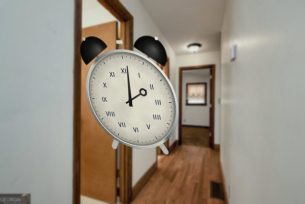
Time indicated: 2:01
